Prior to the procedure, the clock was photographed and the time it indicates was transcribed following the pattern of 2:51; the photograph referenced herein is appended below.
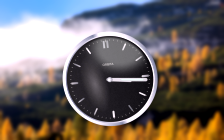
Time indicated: 3:16
